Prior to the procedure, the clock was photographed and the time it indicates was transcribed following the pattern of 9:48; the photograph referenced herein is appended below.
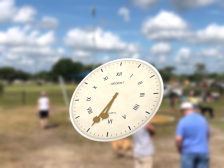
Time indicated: 6:35
